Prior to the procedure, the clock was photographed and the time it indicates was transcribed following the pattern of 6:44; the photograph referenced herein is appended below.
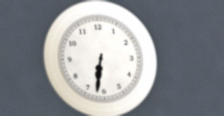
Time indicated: 6:32
